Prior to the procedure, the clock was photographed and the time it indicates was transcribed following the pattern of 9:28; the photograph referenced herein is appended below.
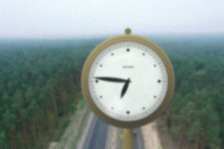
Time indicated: 6:46
